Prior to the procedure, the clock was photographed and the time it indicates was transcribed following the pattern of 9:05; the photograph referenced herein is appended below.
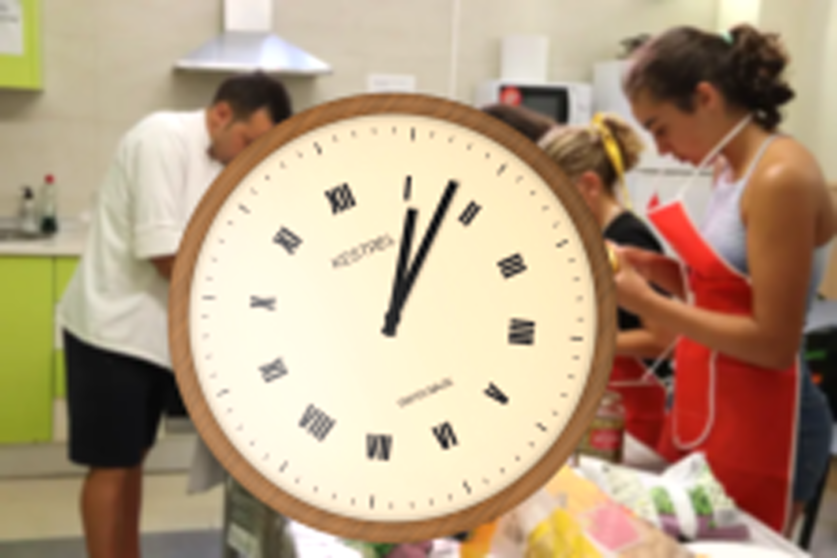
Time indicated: 1:08
